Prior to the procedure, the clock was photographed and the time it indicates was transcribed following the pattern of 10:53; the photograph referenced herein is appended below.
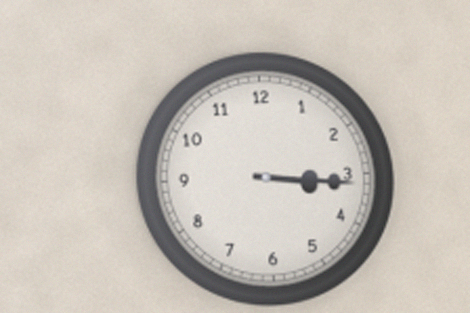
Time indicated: 3:16
